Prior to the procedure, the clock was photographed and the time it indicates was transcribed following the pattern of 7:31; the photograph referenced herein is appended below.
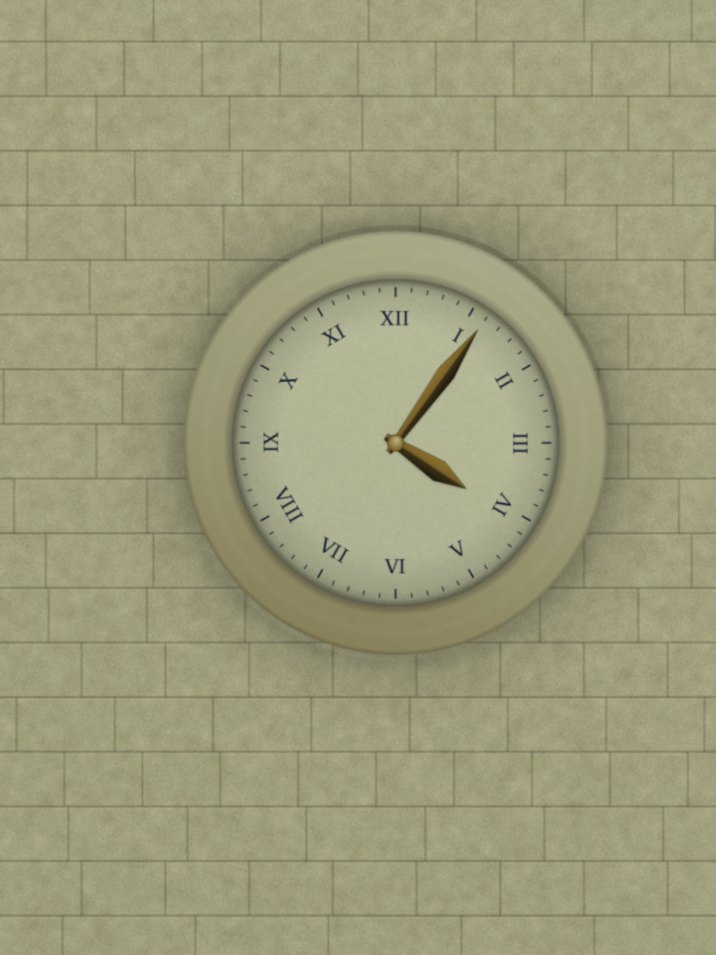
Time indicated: 4:06
